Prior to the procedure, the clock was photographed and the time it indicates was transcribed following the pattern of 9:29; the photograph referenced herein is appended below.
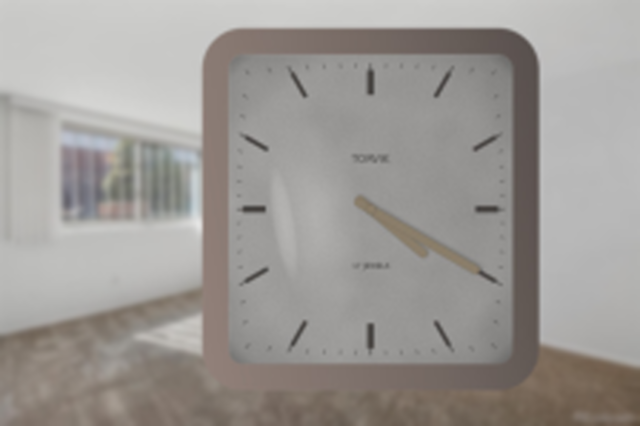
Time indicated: 4:20
